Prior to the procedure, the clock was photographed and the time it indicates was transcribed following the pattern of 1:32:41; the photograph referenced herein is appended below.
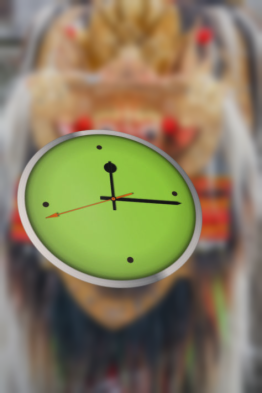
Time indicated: 12:16:43
